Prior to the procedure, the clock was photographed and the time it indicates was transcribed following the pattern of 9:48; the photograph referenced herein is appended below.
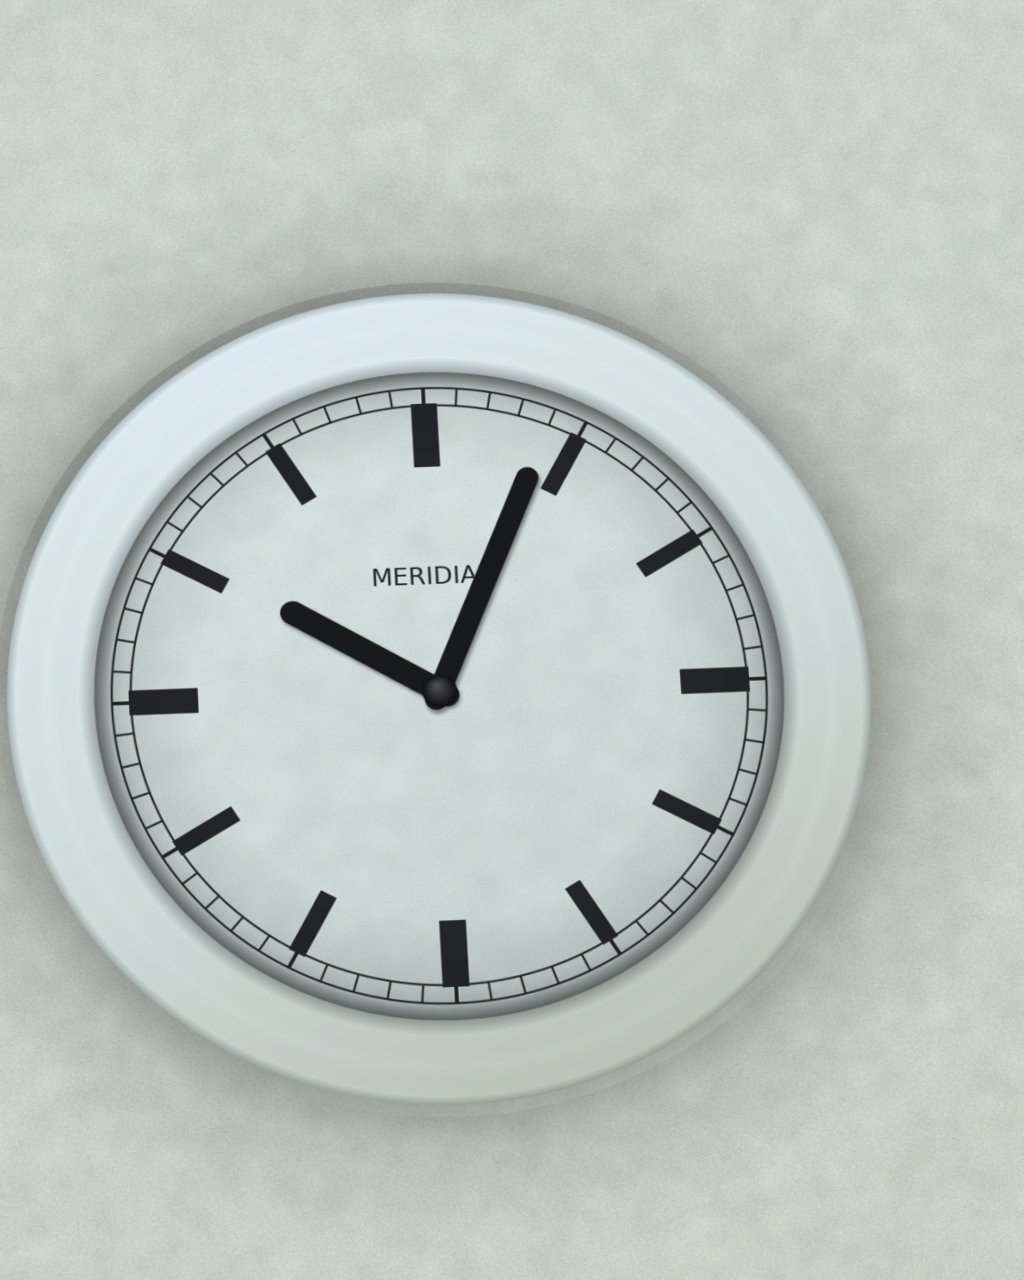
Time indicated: 10:04
